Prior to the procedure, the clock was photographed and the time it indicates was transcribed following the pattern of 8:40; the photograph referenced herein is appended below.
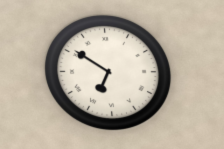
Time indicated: 6:51
